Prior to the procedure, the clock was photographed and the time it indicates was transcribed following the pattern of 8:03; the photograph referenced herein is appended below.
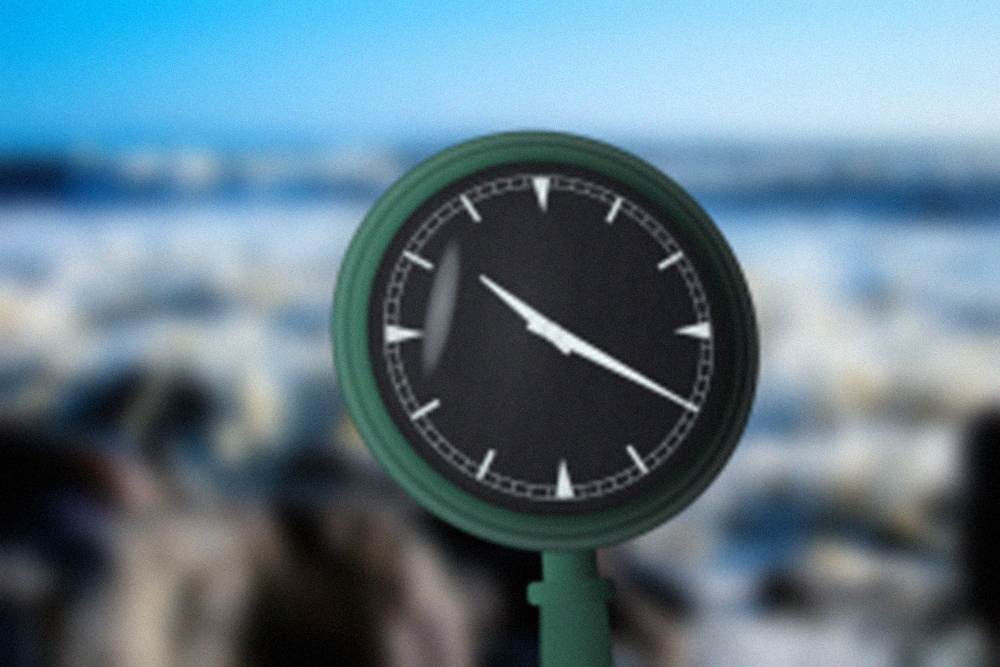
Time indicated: 10:20
